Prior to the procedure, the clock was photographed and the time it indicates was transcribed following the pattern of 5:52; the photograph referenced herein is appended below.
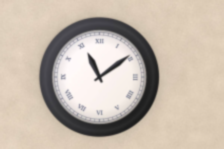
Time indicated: 11:09
